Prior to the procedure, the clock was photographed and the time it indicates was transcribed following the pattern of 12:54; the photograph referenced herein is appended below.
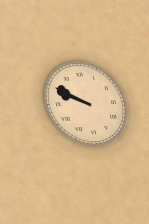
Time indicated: 9:50
